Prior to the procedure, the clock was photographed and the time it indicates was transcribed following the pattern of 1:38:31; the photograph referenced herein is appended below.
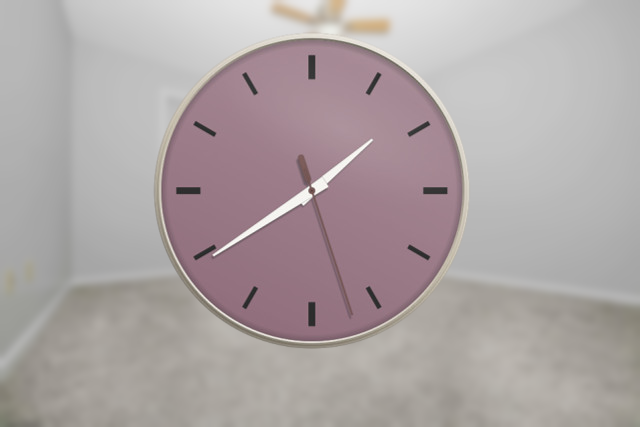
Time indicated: 1:39:27
